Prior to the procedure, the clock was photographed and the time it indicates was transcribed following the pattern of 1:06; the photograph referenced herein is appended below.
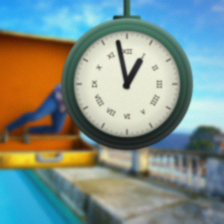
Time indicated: 12:58
